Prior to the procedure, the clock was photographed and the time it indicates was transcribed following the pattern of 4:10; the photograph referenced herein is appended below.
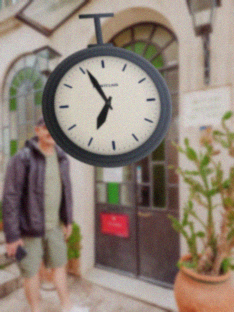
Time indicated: 6:56
